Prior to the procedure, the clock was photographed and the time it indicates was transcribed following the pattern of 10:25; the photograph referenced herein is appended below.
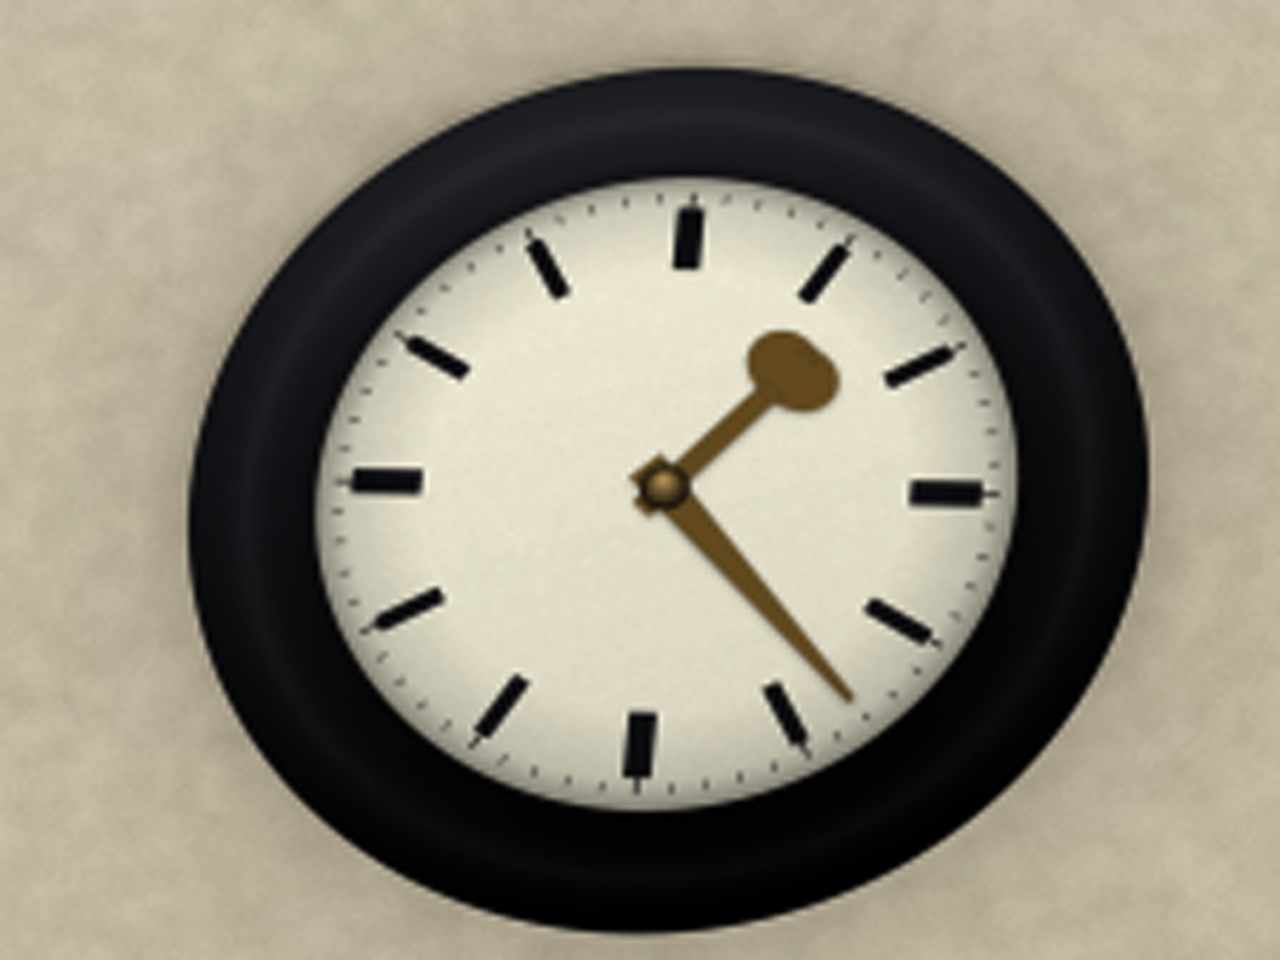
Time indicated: 1:23
